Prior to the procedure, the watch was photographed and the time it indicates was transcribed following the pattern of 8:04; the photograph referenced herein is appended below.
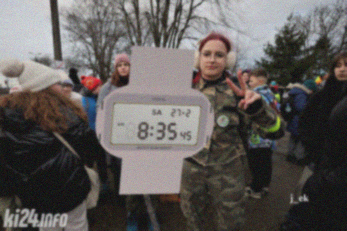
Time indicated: 8:35
